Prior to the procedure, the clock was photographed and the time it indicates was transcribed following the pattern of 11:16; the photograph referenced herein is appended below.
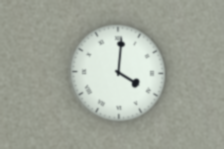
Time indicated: 4:01
